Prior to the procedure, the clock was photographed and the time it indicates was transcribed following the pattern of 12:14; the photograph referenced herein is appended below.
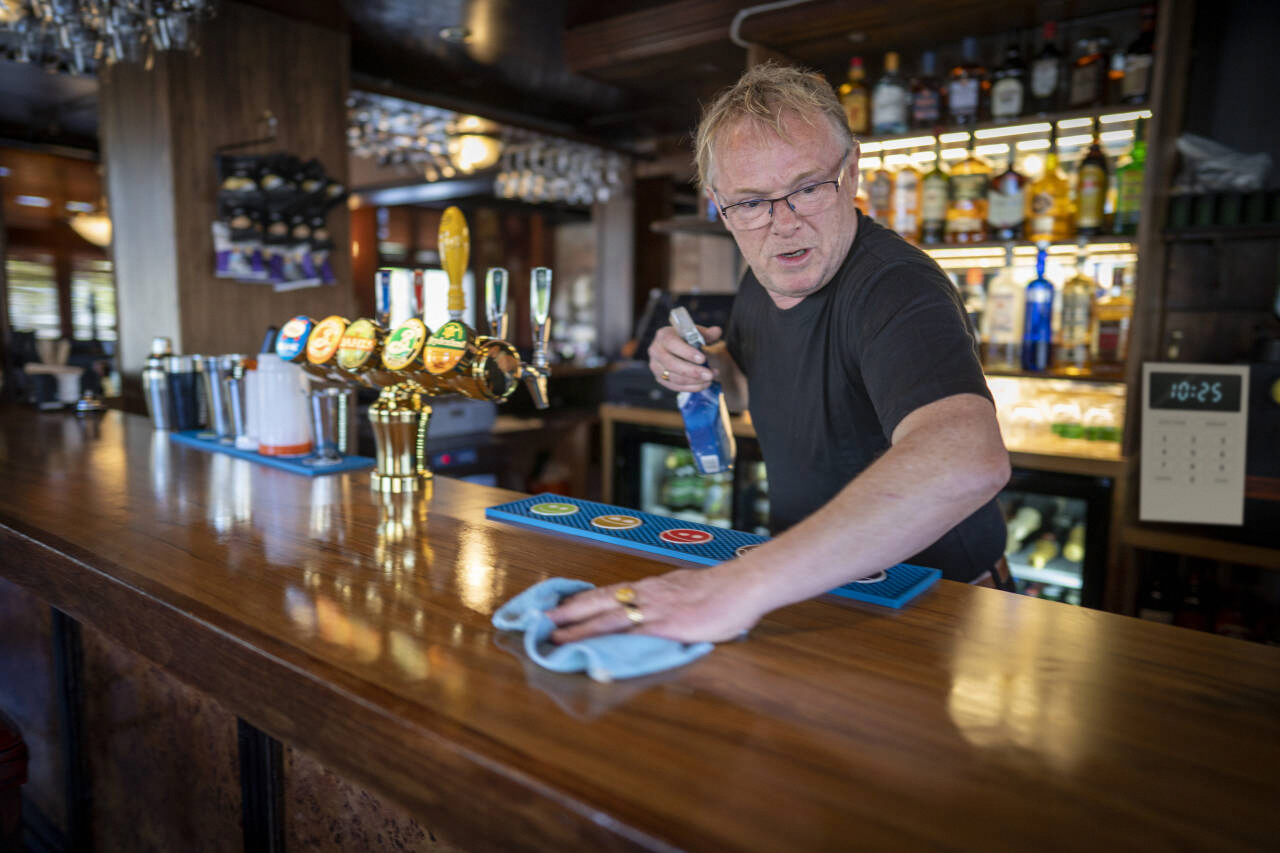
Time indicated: 10:25
